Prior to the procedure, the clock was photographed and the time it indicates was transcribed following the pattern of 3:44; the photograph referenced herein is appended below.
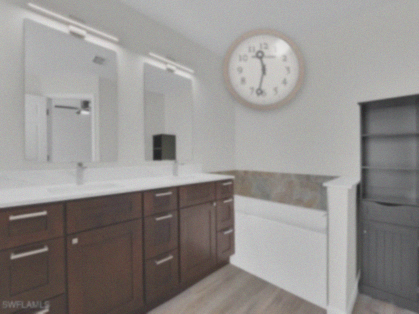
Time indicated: 11:32
